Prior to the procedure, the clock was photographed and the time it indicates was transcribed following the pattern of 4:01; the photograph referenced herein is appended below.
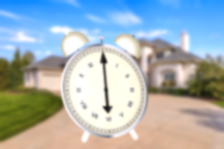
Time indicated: 6:00
